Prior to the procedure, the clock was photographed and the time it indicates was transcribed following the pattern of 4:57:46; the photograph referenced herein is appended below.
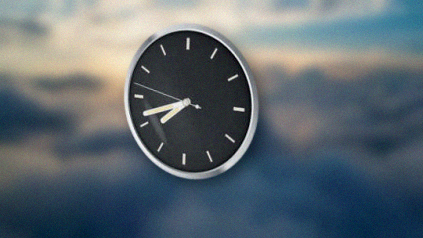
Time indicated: 7:41:47
